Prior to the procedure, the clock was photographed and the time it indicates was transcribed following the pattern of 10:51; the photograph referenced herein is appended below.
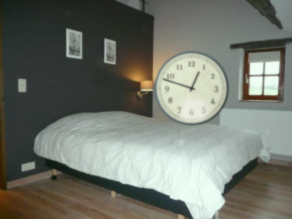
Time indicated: 12:48
